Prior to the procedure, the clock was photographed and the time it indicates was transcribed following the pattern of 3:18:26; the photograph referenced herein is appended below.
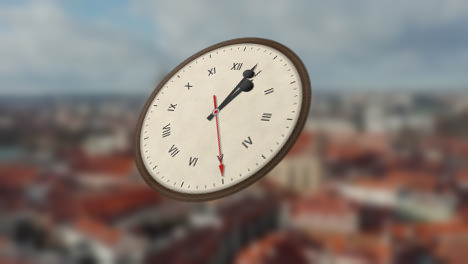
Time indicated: 1:03:25
